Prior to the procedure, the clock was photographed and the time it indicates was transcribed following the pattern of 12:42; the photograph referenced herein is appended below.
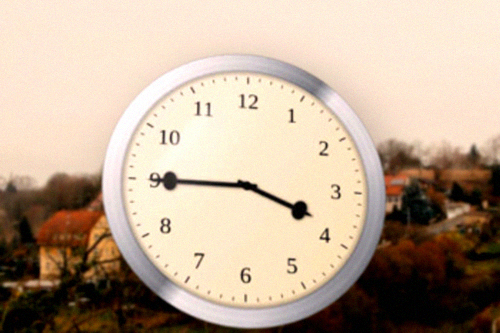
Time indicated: 3:45
